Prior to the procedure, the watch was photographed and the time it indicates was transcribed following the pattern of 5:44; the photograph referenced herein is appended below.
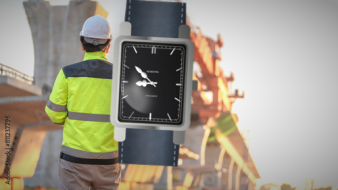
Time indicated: 8:52
